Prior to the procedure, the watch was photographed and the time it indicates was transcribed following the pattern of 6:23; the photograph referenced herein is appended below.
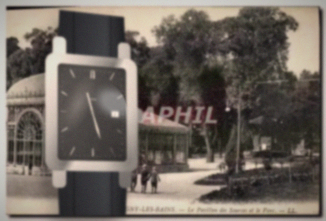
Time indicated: 11:27
